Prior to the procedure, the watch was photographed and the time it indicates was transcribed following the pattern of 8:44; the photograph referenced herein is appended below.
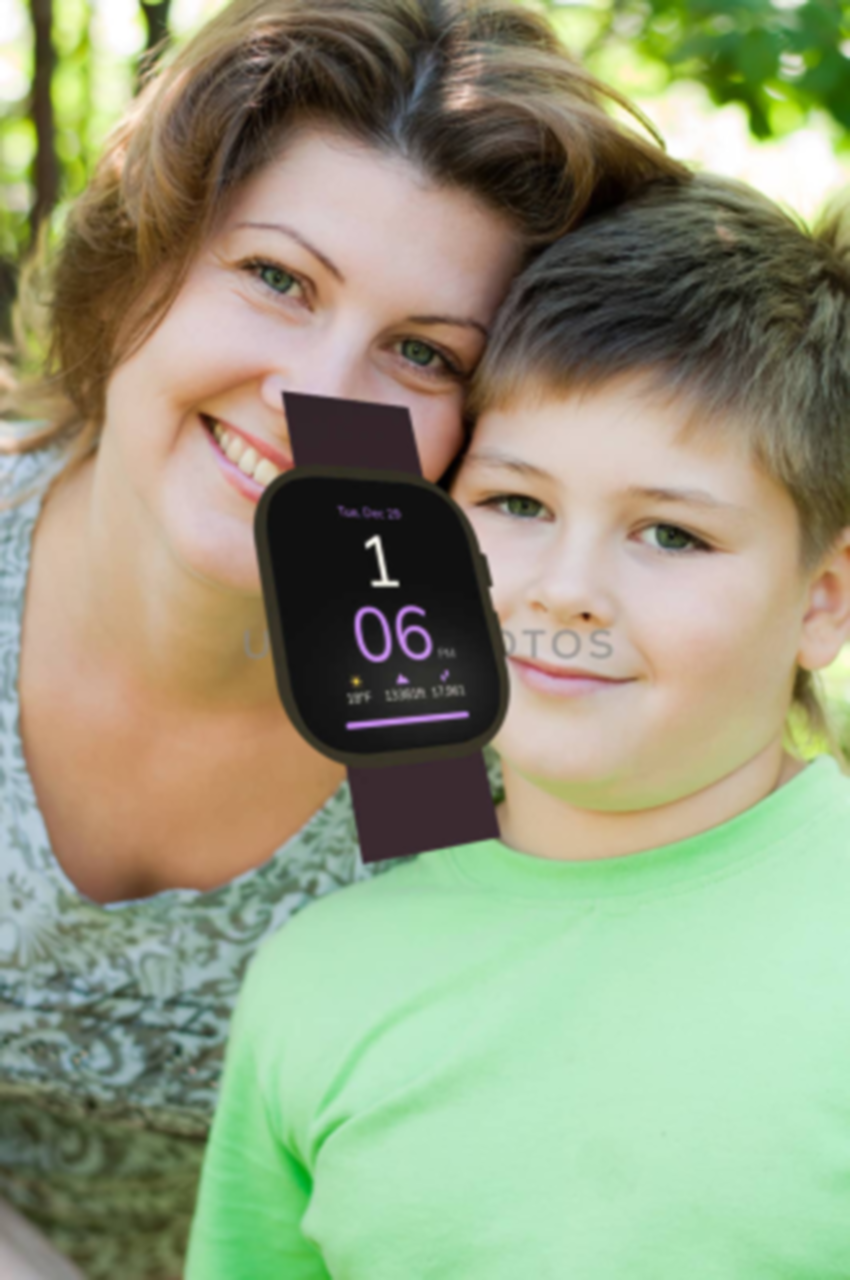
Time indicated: 1:06
